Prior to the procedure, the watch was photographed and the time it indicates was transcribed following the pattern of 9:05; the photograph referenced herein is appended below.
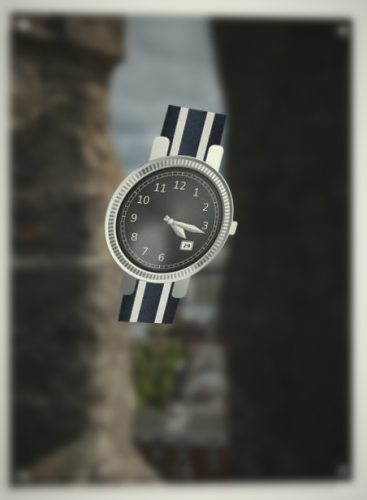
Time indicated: 4:17
